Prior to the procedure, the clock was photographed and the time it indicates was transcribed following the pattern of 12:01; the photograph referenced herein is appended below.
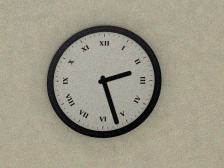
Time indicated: 2:27
